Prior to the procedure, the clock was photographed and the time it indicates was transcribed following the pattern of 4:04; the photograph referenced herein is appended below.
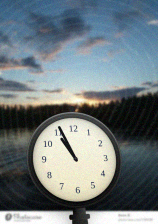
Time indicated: 10:56
